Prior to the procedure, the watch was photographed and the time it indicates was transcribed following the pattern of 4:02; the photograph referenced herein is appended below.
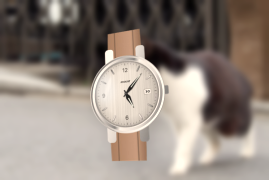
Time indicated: 5:07
